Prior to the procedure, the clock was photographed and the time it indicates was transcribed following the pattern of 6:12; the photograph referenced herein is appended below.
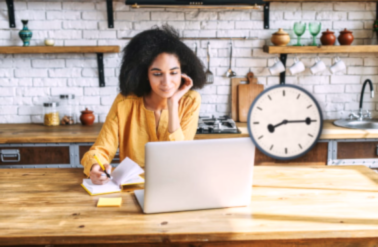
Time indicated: 8:15
